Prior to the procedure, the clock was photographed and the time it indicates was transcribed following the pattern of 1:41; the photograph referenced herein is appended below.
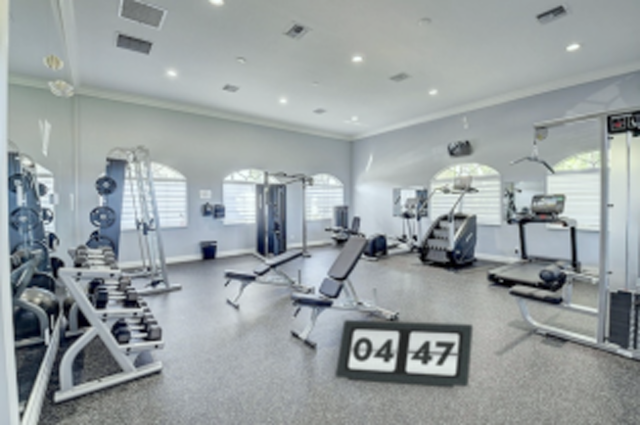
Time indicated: 4:47
